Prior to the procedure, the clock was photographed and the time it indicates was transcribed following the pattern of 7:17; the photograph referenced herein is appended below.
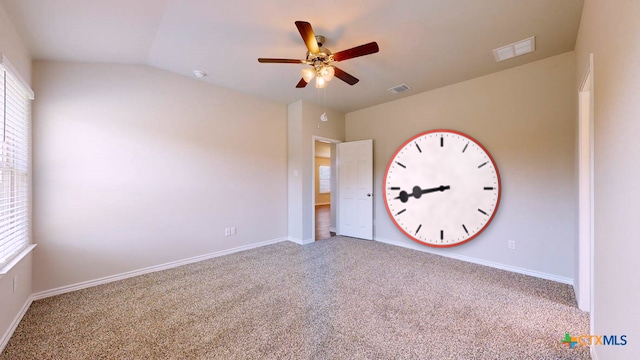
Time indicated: 8:43
